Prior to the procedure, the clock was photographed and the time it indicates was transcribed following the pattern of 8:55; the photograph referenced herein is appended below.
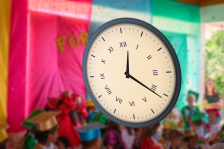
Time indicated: 12:21
